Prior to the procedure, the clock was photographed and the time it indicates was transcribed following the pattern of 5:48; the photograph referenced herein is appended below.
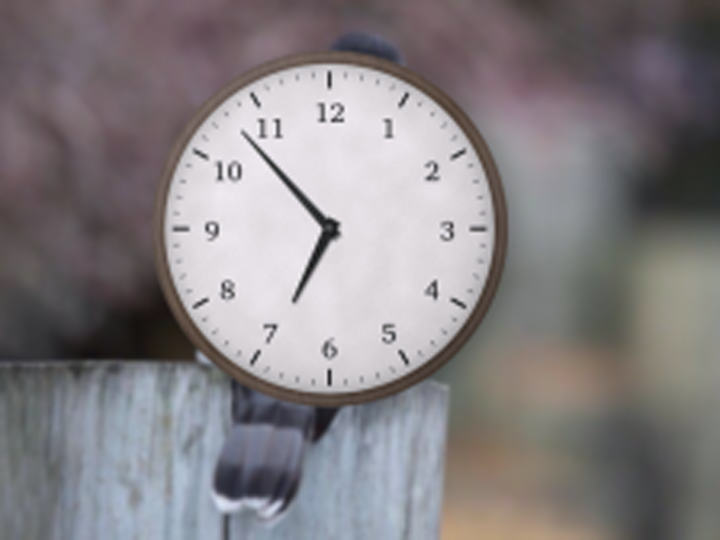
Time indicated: 6:53
